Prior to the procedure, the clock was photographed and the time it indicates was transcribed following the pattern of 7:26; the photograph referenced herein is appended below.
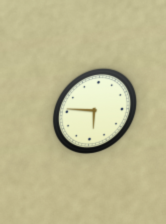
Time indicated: 5:46
